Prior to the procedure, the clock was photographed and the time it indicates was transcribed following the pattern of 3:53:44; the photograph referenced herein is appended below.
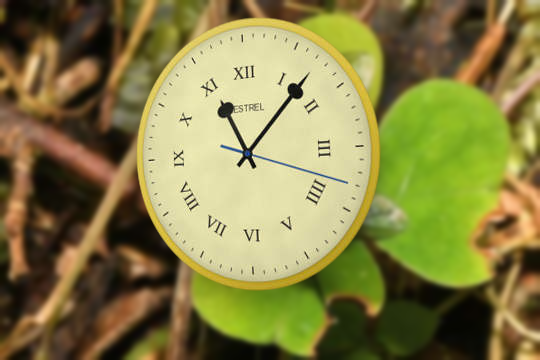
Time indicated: 11:07:18
